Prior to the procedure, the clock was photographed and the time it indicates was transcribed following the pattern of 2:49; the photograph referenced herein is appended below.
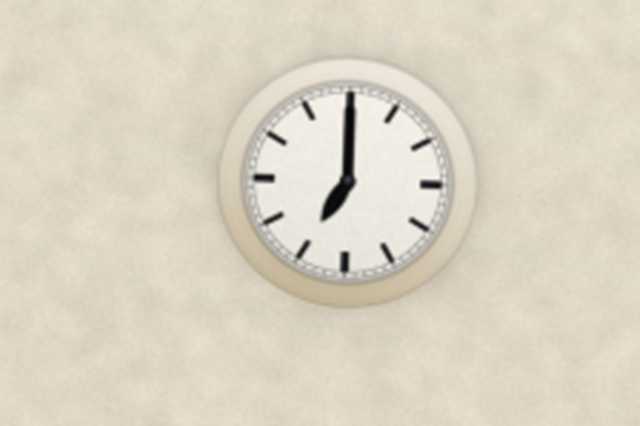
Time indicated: 7:00
